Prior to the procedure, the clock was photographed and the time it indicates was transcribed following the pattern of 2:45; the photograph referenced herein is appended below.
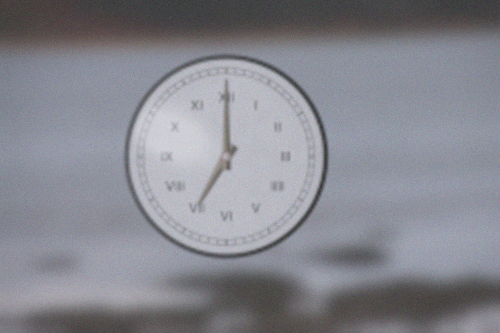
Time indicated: 7:00
